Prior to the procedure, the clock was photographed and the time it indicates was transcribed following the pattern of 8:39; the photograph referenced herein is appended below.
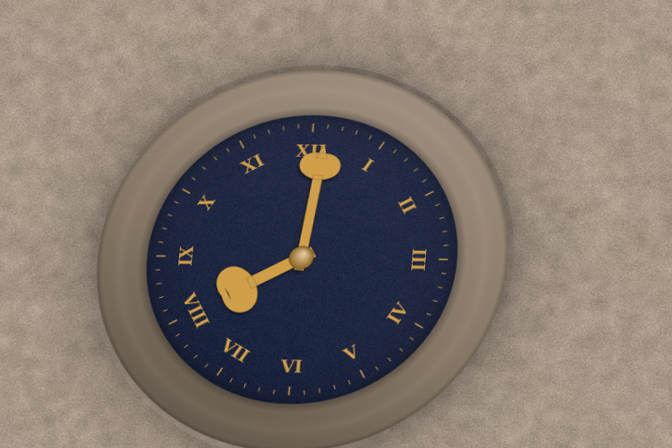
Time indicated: 8:01
